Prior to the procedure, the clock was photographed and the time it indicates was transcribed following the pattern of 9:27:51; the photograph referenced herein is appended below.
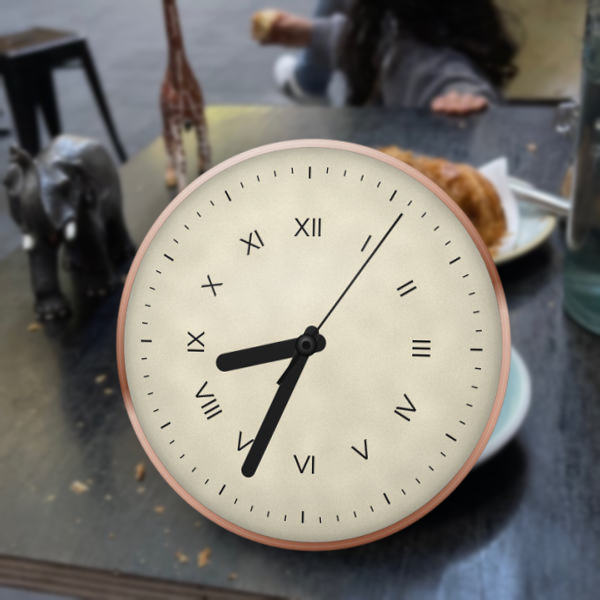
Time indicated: 8:34:06
